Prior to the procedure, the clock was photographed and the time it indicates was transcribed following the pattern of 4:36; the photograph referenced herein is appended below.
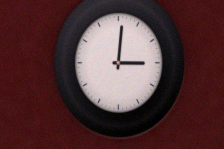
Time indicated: 3:01
